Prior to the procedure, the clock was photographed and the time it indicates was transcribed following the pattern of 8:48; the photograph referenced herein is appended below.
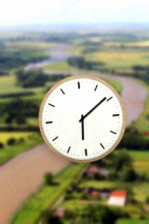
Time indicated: 6:09
